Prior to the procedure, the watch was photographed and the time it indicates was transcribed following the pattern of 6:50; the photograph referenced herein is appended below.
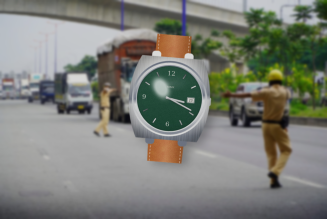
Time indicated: 3:19
